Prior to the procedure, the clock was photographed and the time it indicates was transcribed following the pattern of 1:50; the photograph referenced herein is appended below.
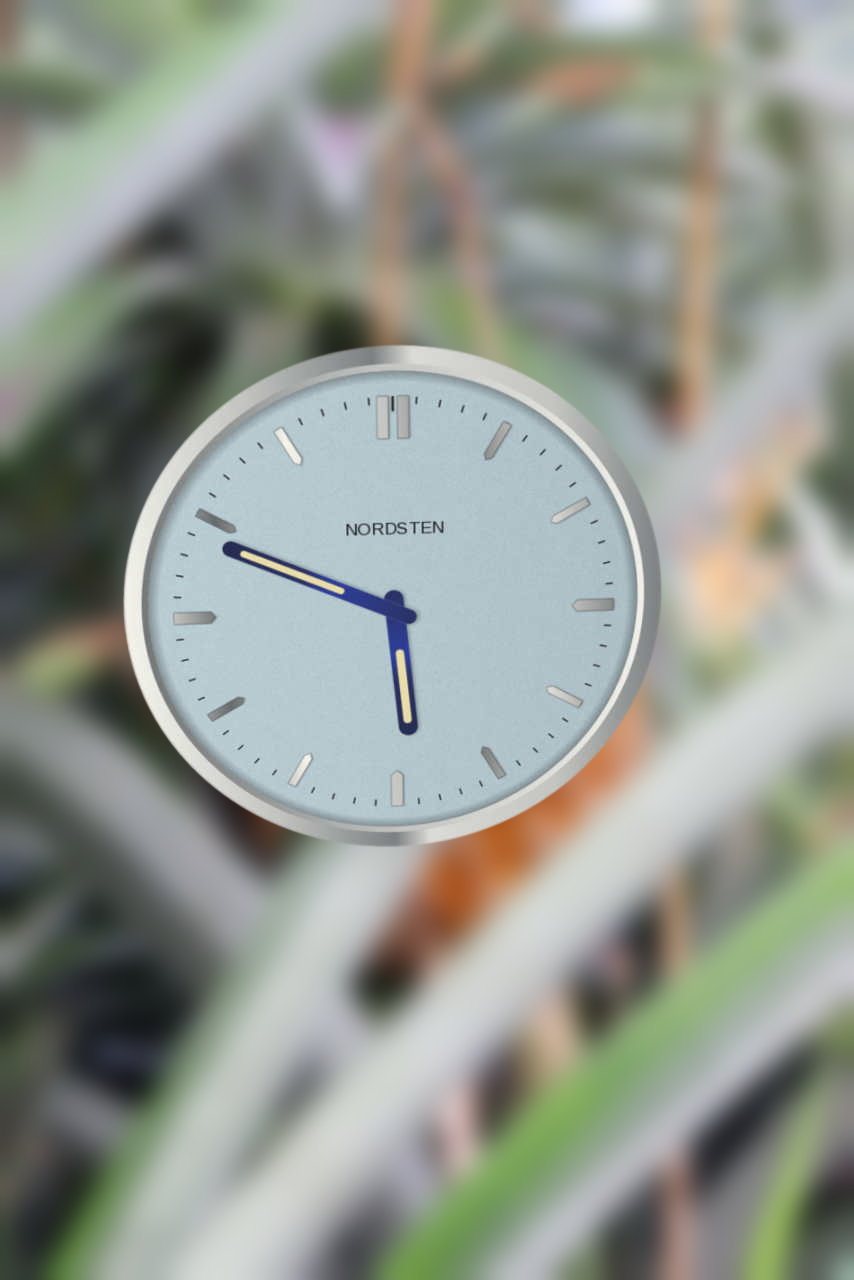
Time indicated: 5:49
